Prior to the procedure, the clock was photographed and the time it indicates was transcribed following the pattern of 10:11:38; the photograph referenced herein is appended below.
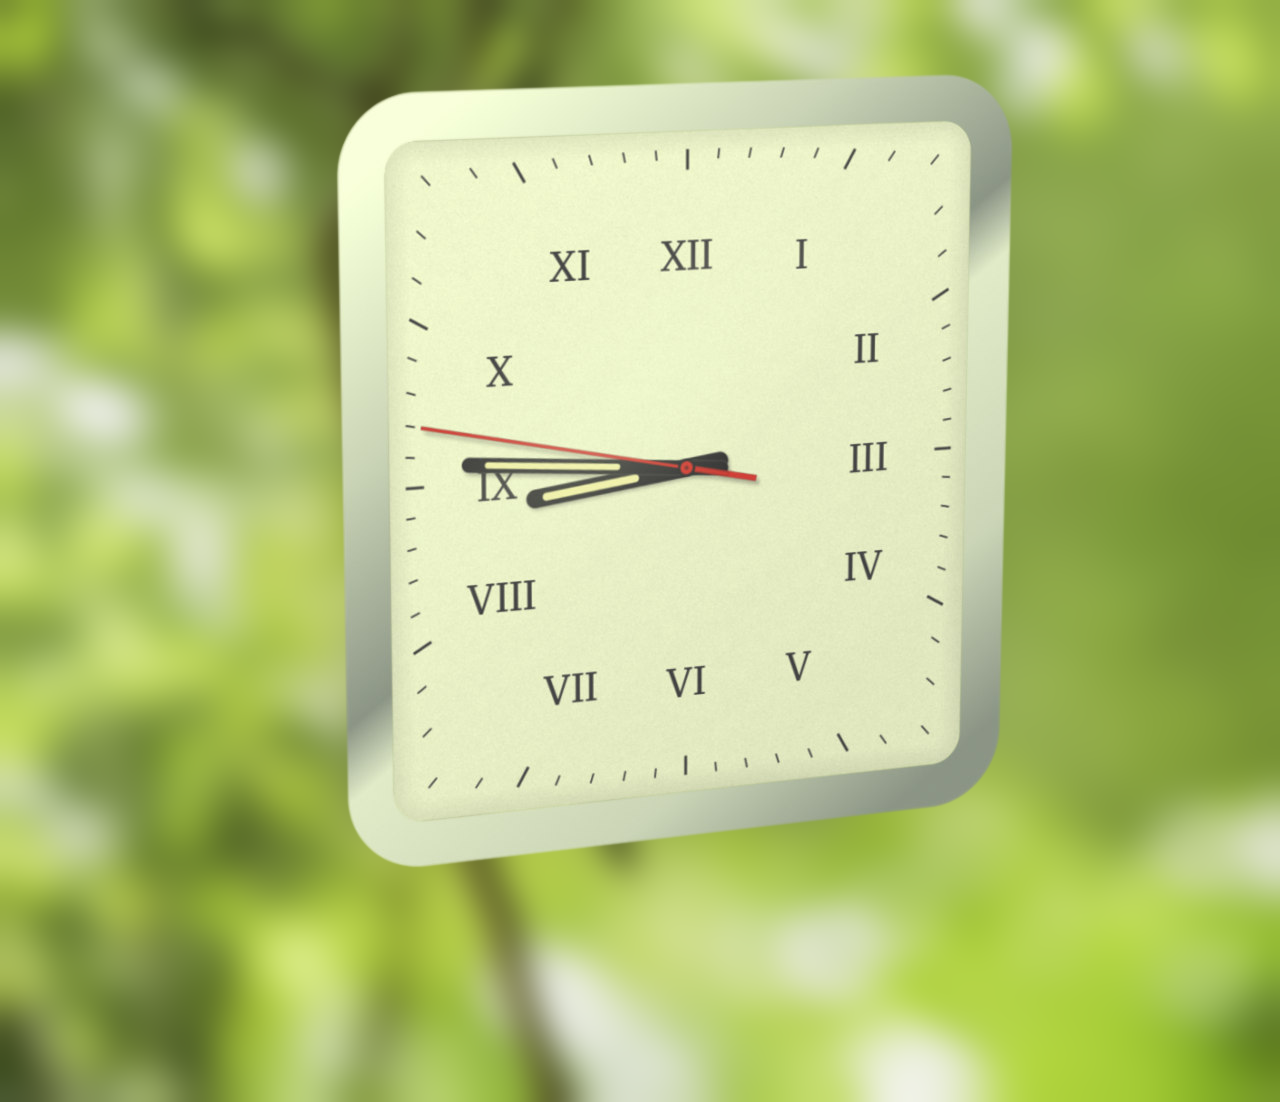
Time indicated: 8:45:47
